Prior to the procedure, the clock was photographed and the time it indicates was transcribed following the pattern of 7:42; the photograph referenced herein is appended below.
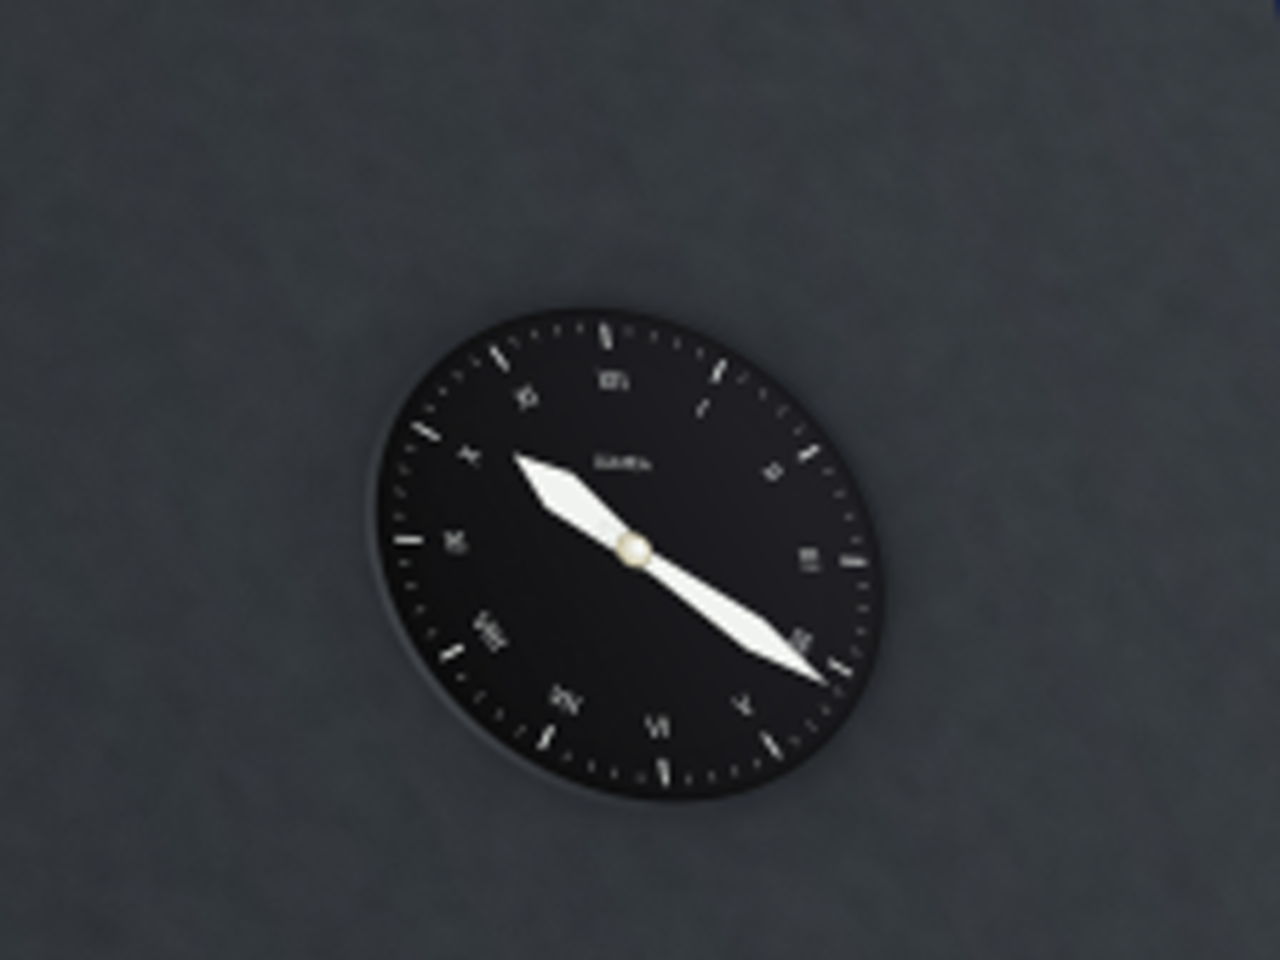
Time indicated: 10:21
